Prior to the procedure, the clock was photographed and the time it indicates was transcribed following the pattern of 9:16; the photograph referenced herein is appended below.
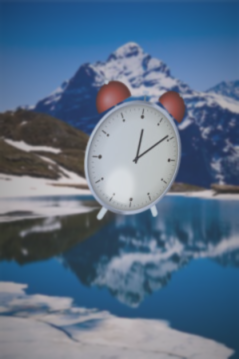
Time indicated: 12:09
